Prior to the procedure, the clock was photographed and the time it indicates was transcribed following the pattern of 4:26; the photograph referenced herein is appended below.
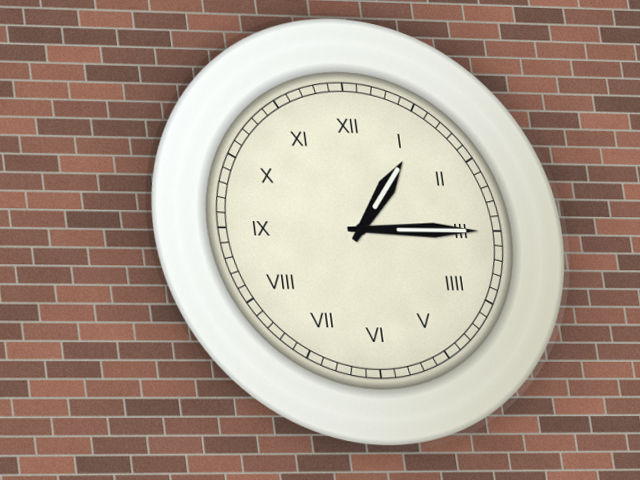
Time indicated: 1:15
